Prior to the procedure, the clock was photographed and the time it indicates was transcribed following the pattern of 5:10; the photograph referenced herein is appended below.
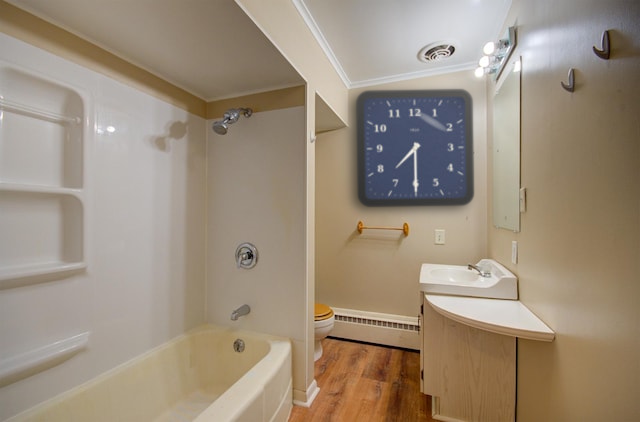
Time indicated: 7:30
